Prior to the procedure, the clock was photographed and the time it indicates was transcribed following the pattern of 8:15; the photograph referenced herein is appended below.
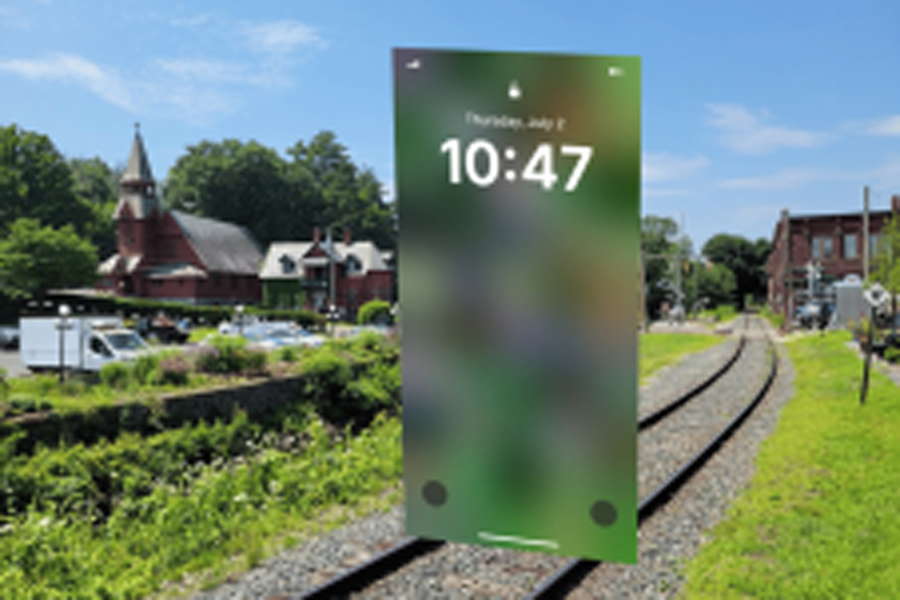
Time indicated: 10:47
